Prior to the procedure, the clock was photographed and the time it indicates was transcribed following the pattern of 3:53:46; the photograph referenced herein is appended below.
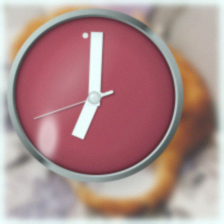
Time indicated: 7:01:43
